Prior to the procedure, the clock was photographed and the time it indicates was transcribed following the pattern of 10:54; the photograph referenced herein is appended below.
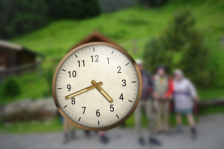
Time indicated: 4:42
